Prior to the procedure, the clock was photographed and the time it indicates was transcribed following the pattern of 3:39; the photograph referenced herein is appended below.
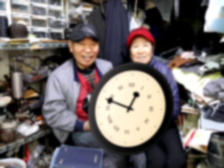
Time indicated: 12:48
